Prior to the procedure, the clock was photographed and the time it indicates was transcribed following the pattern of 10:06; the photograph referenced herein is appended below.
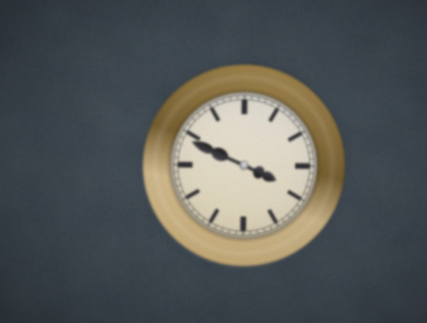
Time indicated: 3:49
